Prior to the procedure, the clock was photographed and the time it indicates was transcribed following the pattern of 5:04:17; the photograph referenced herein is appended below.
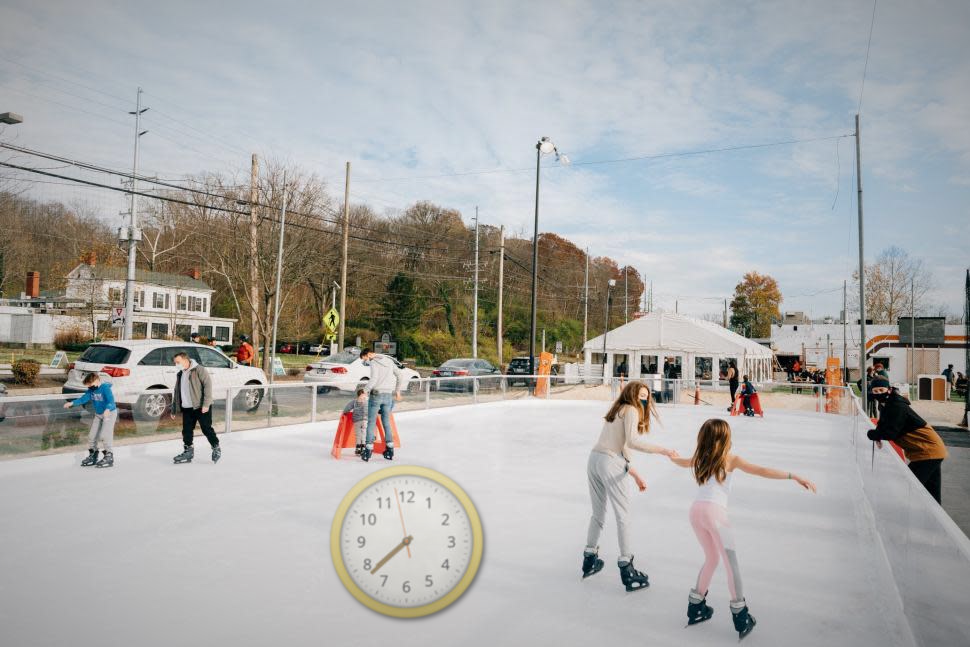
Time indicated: 7:37:58
